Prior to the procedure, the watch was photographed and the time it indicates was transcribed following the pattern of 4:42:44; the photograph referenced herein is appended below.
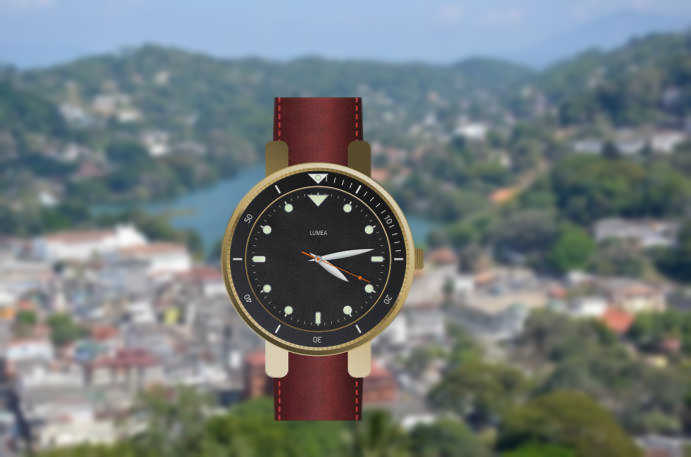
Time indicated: 4:13:19
